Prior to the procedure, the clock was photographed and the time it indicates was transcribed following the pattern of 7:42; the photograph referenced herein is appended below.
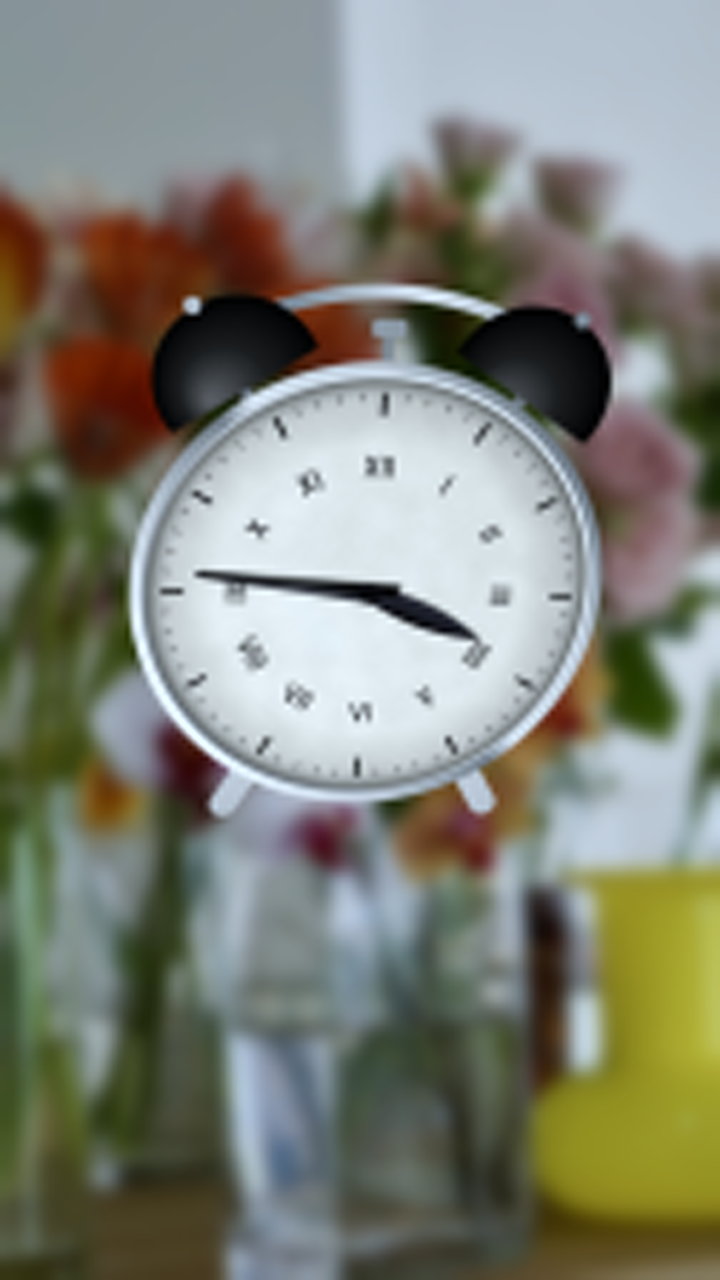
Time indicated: 3:46
